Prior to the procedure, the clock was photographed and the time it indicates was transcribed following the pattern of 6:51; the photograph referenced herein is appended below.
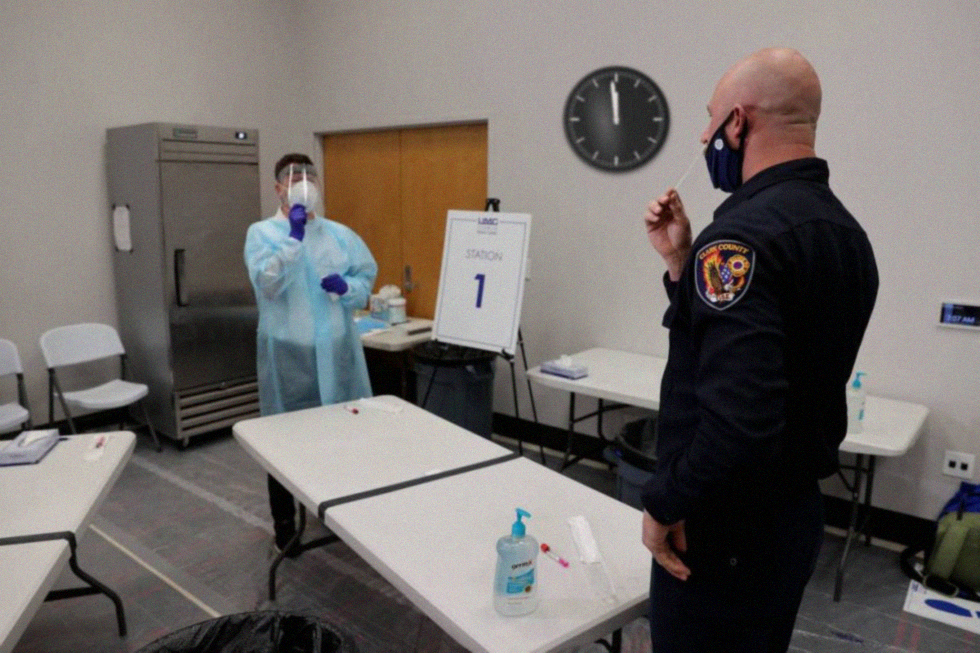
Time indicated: 11:59
